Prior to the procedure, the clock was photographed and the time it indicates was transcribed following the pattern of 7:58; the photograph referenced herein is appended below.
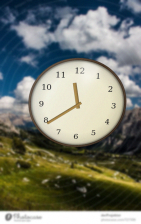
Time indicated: 11:39
